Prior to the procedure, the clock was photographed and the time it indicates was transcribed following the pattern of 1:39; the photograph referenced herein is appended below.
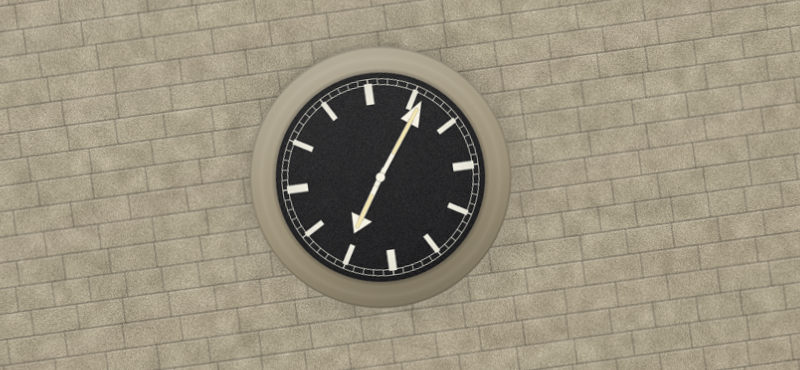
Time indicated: 7:06
